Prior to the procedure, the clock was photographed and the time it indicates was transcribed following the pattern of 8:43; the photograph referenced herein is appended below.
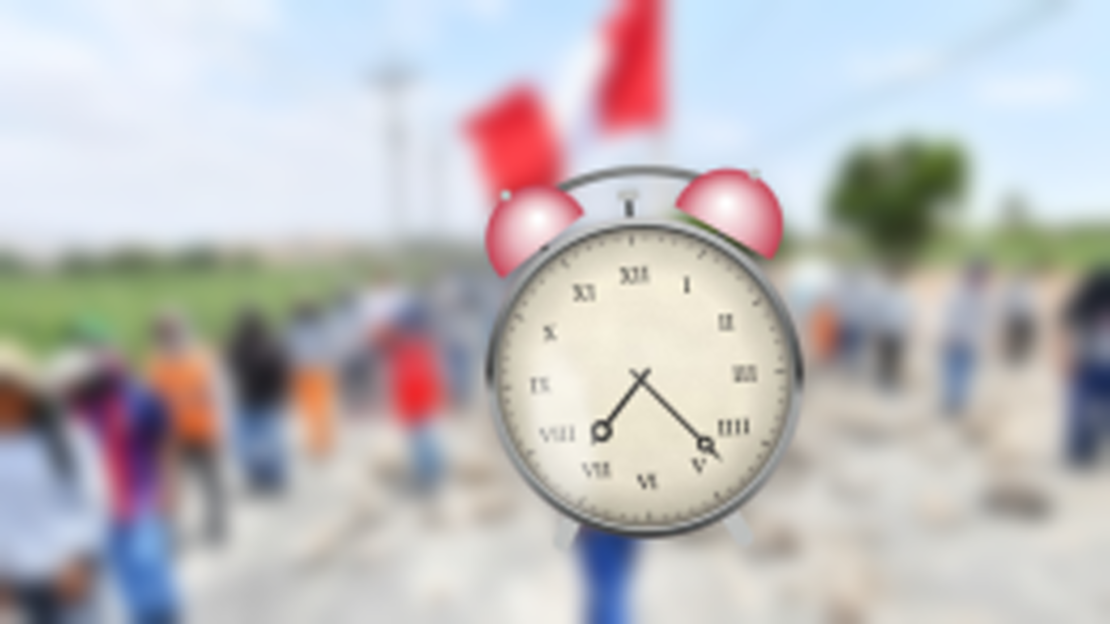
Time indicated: 7:23
